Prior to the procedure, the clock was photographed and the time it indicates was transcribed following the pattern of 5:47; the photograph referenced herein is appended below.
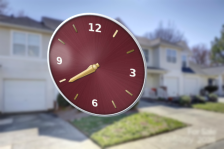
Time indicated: 7:39
